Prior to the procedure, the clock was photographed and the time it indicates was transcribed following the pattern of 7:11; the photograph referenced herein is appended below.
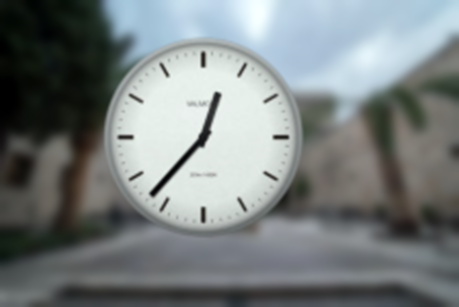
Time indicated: 12:37
